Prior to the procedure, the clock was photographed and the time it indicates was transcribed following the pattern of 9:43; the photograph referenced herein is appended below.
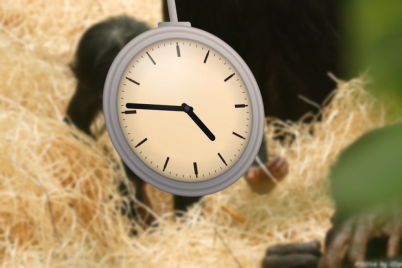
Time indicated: 4:46
